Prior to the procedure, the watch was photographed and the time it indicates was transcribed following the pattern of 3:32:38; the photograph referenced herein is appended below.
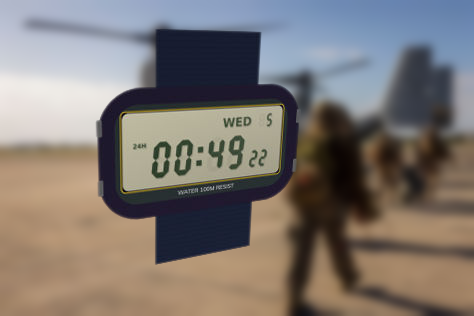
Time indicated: 0:49:22
